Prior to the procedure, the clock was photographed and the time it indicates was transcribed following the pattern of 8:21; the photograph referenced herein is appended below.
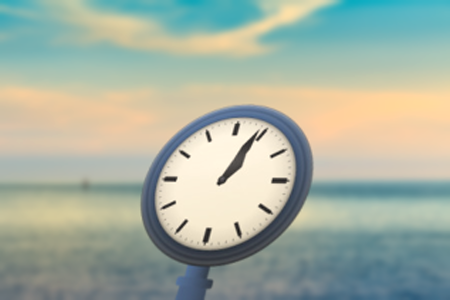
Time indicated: 1:04
